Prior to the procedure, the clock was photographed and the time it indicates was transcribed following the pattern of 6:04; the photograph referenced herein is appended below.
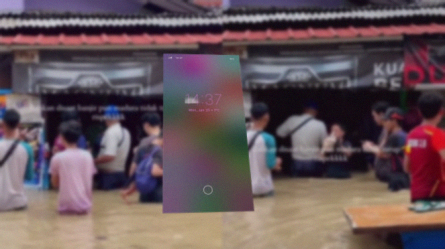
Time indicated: 14:37
